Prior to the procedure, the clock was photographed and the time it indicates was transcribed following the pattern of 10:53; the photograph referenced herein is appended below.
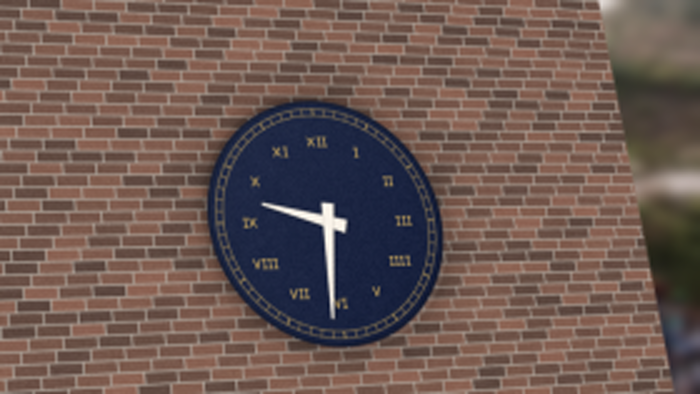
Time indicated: 9:31
